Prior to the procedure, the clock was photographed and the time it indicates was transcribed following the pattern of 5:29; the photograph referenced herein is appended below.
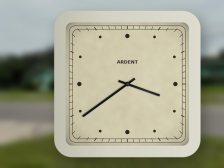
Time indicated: 3:39
